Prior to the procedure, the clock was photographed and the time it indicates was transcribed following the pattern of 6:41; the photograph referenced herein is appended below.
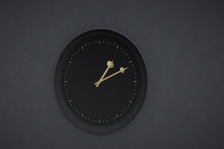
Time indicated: 1:11
